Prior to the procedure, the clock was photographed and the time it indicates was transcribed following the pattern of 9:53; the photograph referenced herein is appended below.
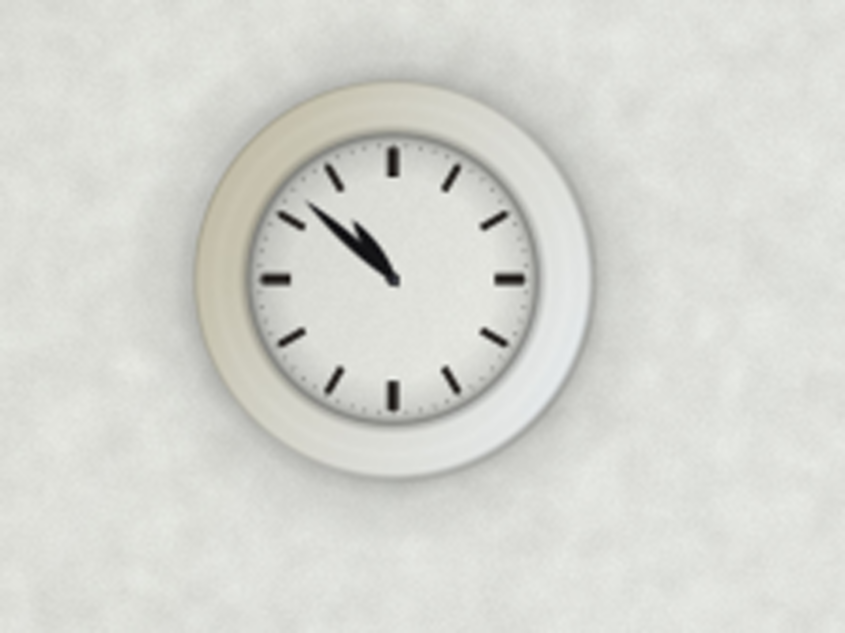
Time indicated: 10:52
